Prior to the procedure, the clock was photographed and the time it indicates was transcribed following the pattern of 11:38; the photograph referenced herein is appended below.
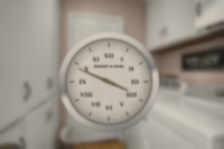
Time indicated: 3:49
